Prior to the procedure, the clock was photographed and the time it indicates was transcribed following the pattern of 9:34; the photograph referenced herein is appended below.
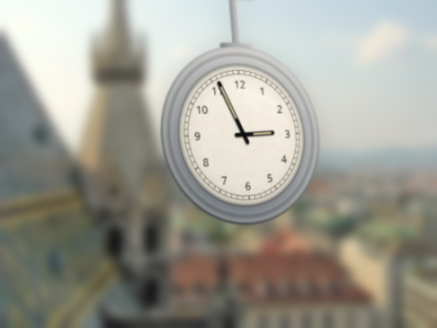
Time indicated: 2:56
